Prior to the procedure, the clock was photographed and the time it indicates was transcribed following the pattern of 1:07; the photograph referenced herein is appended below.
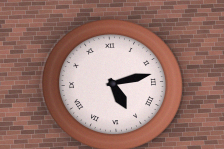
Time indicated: 5:13
